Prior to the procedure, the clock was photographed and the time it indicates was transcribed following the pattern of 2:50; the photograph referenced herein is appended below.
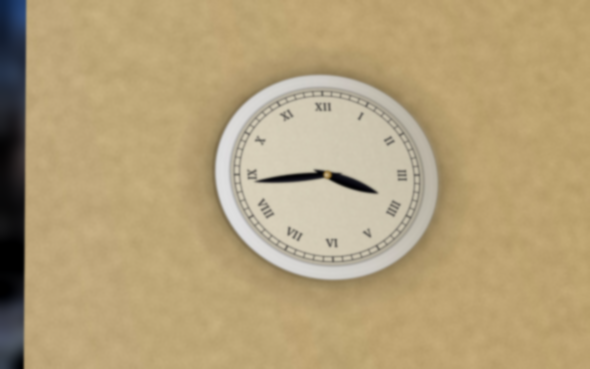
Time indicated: 3:44
